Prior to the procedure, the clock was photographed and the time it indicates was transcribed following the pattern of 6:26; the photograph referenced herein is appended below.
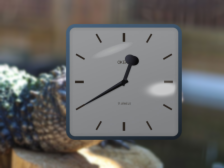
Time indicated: 12:40
